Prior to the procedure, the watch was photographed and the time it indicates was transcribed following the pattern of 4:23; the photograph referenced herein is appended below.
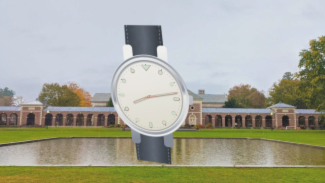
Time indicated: 8:13
